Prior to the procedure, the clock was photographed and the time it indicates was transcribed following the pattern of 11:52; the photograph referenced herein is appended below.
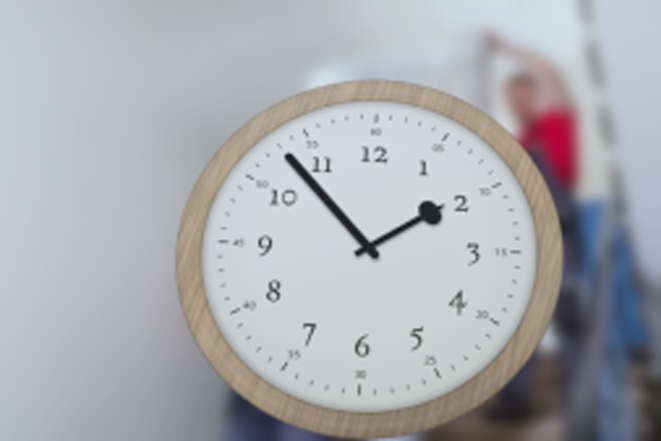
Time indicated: 1:53
